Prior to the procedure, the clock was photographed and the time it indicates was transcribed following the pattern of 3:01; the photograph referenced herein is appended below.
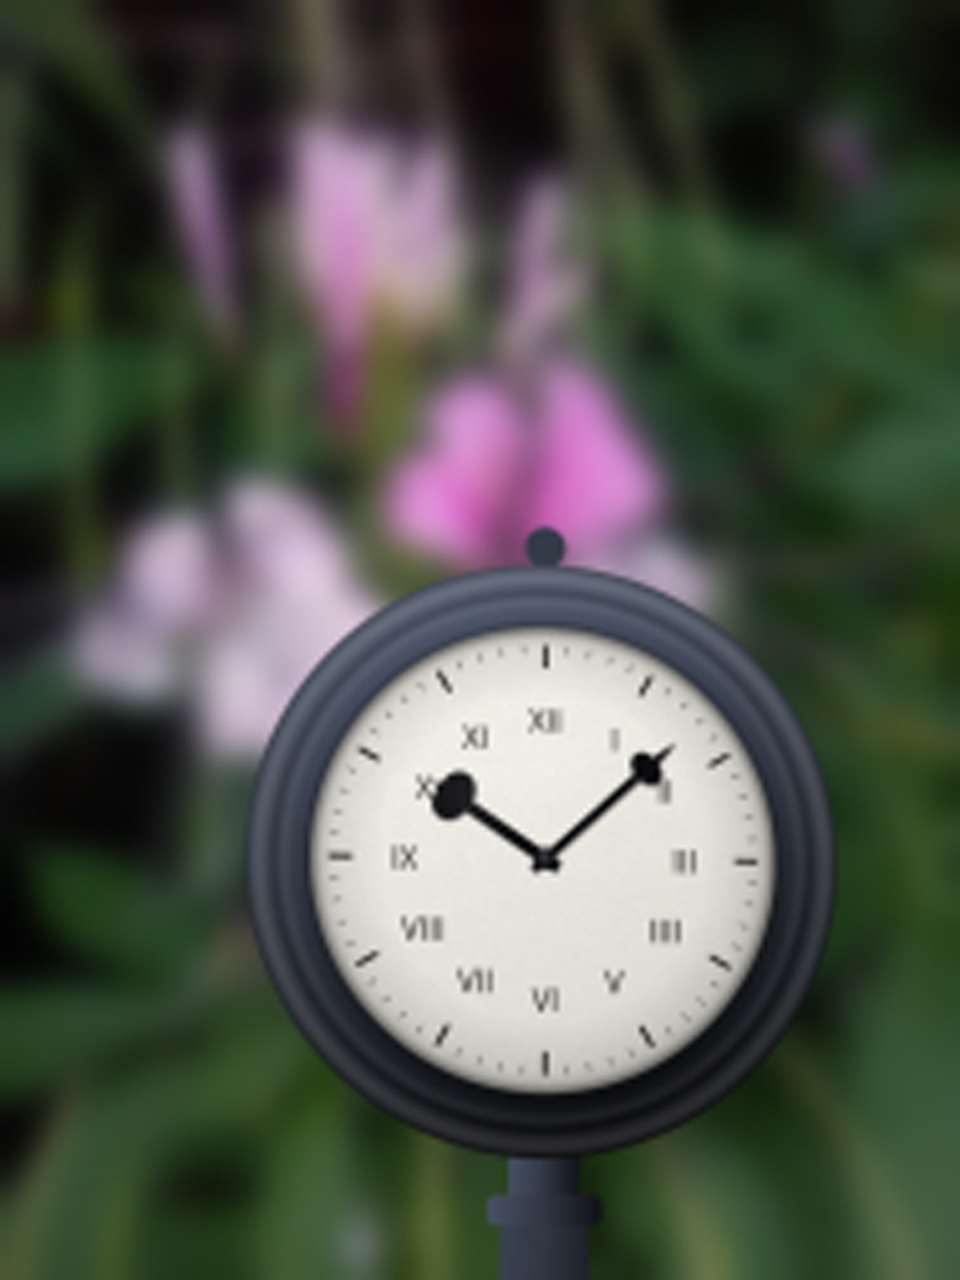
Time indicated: 10:08
